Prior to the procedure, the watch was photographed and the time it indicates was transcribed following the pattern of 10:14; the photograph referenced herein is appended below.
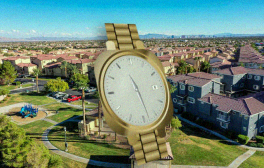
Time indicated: 11:28
